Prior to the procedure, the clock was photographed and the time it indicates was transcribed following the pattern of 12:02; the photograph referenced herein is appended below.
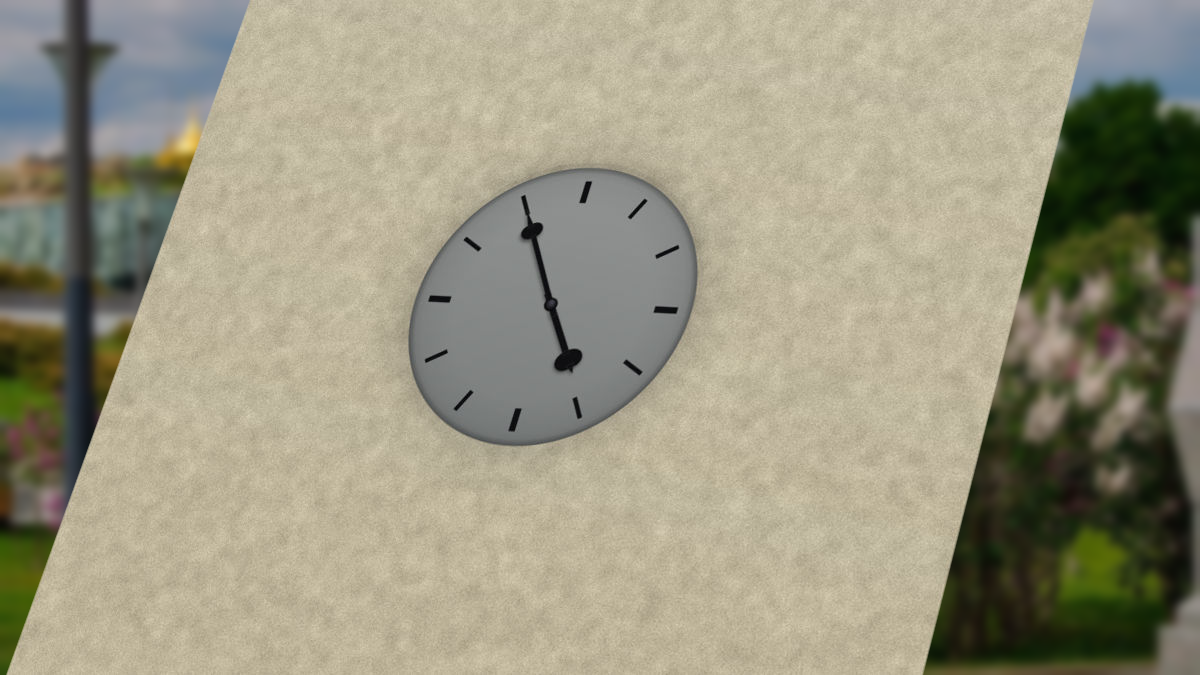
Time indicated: 4:55
